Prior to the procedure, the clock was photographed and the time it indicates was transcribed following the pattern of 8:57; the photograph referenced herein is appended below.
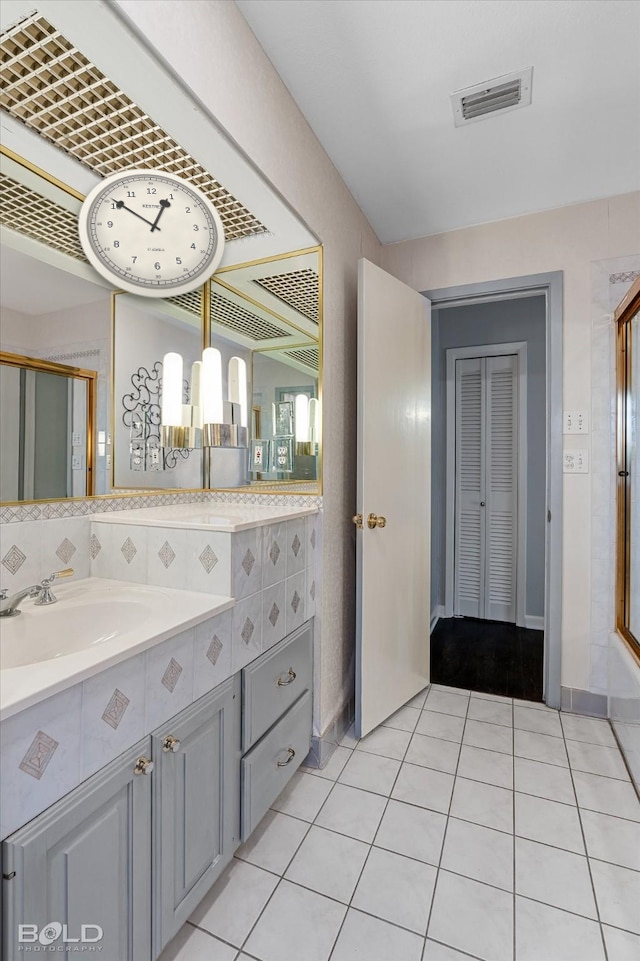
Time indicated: 12:51
